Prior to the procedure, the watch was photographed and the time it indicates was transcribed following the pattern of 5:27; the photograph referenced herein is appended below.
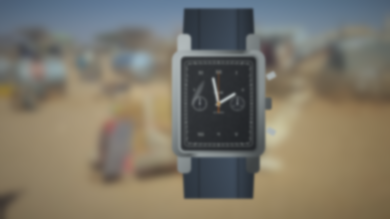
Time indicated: 1:58
